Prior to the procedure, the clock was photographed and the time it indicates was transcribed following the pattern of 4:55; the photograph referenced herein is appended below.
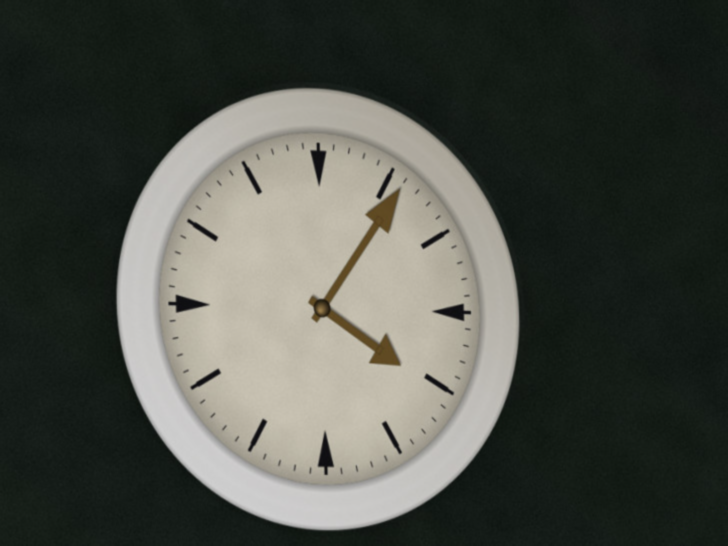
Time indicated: 4:06
